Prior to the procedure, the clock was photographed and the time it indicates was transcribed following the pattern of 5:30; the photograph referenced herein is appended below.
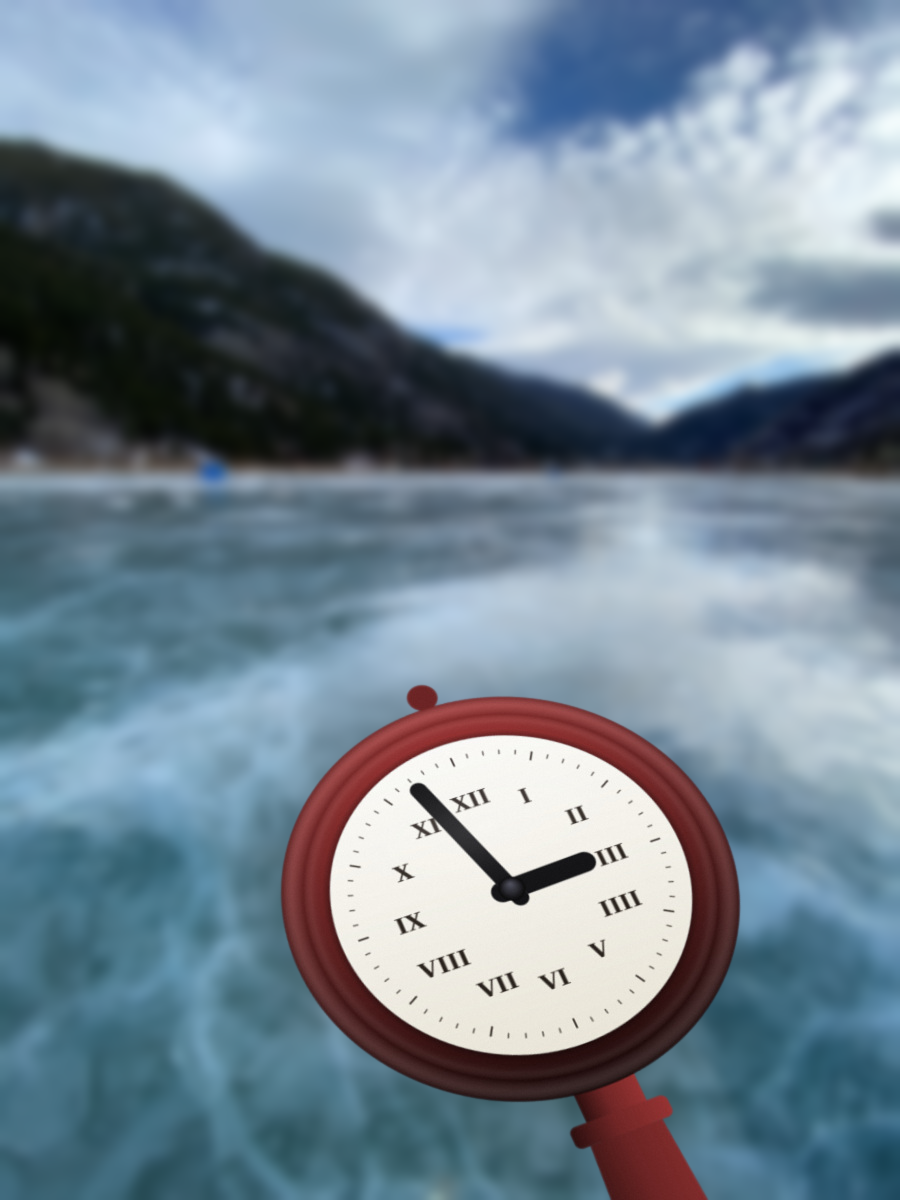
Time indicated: 2:57
